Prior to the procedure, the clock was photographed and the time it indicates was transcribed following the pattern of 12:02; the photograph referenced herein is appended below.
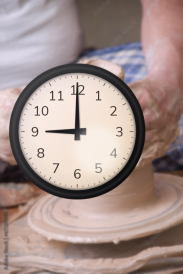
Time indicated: 9:00
